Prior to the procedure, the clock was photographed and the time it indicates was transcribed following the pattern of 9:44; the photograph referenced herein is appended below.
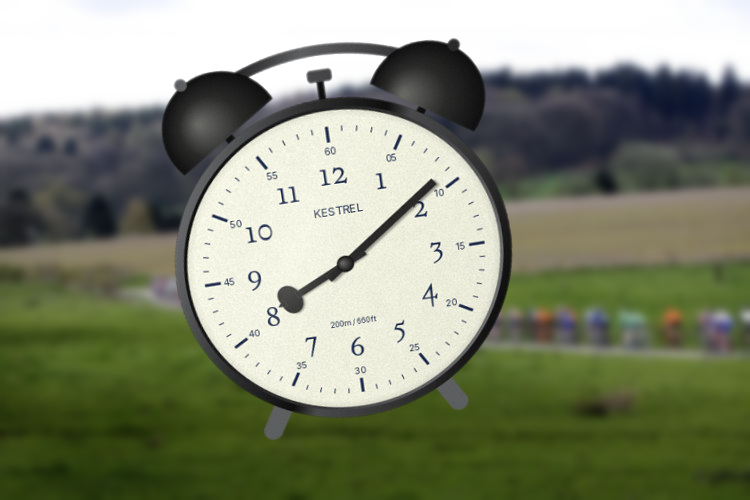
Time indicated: 8:09
